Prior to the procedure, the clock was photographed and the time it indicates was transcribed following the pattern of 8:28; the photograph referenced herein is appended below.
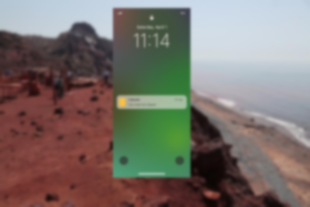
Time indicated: 11:14
